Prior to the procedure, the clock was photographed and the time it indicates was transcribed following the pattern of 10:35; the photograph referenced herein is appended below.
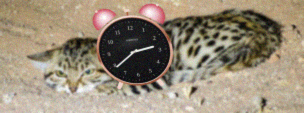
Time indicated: 2:39
